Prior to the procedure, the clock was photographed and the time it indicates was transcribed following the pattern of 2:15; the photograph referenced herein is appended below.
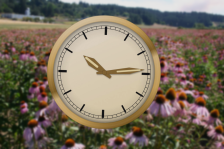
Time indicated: 10:14
